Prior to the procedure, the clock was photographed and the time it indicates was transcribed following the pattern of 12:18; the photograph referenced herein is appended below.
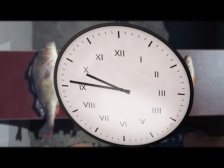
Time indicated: 9:46
